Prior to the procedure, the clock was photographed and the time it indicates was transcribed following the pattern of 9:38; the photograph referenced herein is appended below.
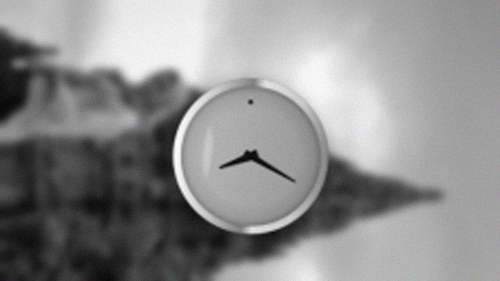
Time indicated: 8:20
